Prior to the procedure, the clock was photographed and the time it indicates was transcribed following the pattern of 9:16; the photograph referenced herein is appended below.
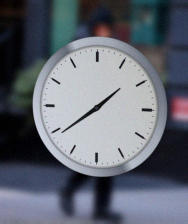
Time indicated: 1:39
